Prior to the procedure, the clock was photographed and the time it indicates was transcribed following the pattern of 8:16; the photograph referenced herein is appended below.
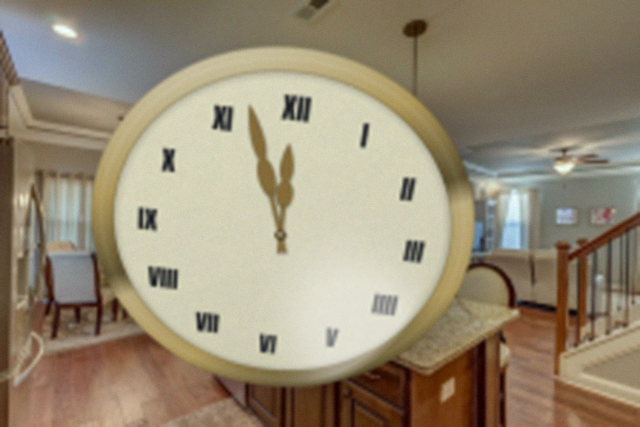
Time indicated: 11:57
